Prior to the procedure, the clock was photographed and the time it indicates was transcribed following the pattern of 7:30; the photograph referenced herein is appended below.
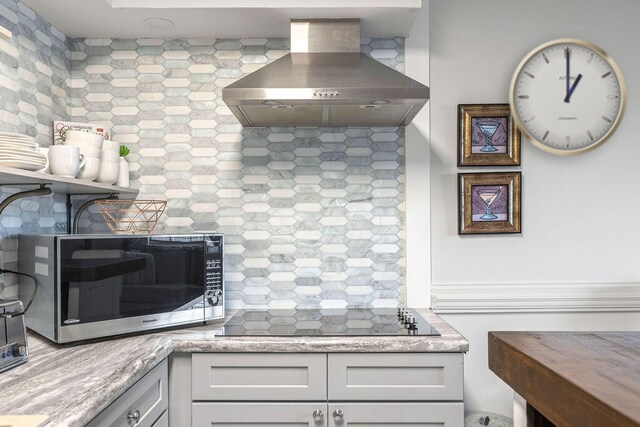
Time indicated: 1:00
